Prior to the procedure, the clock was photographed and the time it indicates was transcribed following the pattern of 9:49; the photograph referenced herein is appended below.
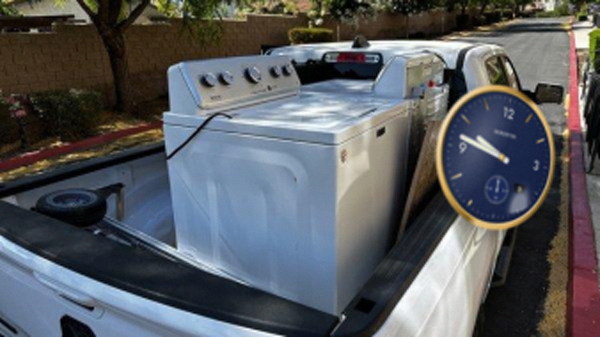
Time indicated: 9:47
